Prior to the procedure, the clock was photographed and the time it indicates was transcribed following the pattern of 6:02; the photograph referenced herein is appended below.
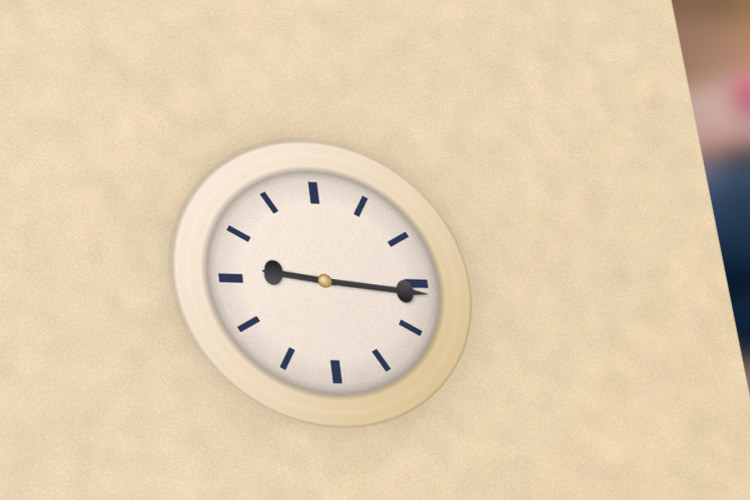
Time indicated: 9:16
